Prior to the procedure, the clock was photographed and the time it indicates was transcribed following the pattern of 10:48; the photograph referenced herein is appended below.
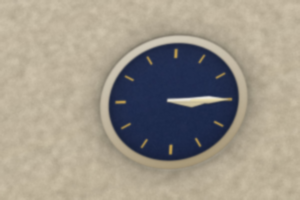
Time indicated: 3:15
